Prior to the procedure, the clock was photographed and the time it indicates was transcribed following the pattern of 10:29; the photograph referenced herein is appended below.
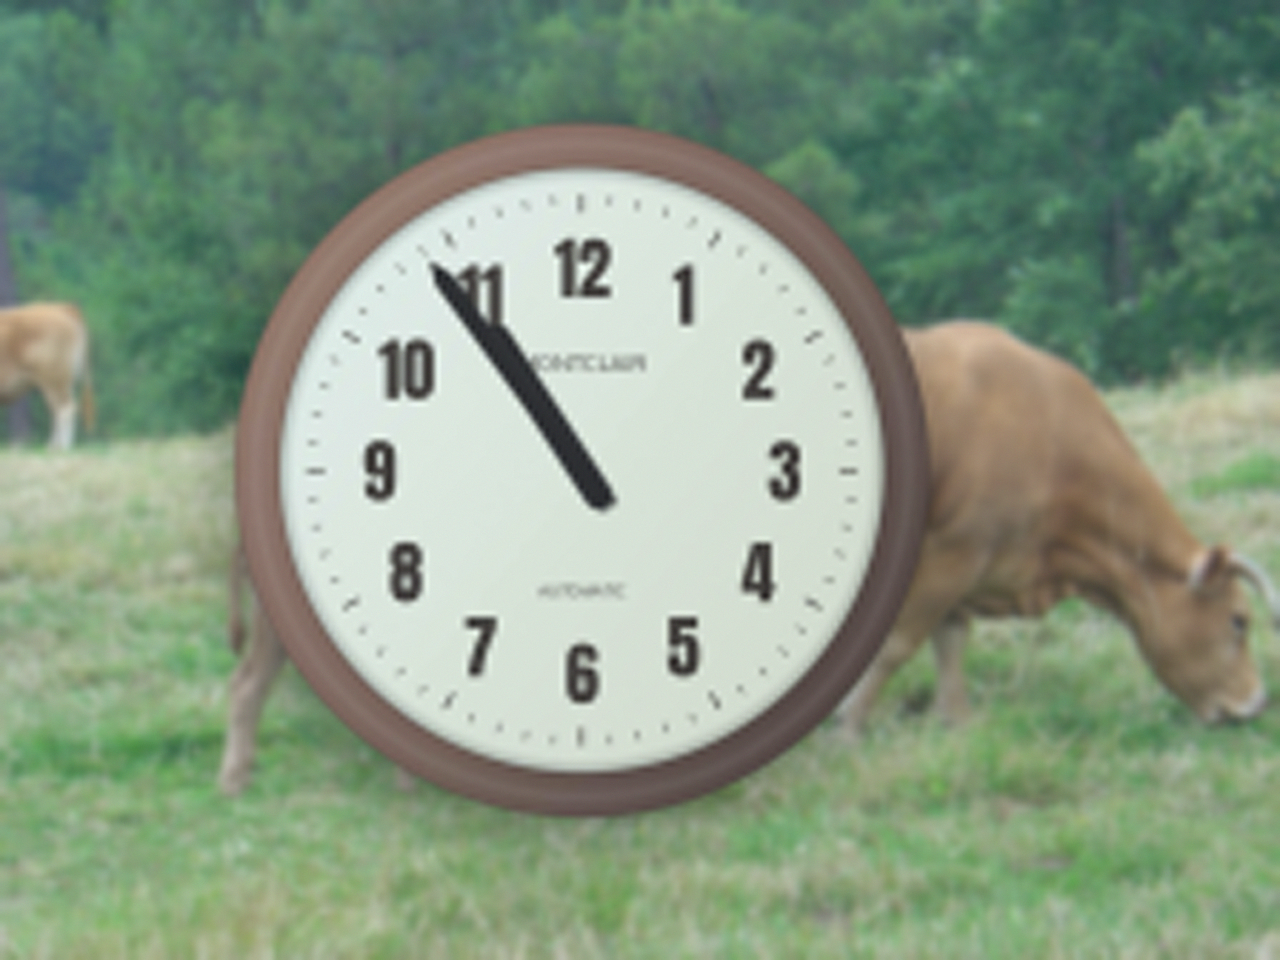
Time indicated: 10:54
